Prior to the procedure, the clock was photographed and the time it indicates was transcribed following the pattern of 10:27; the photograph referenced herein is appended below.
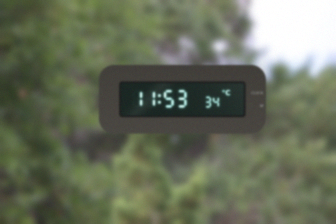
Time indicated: 11:53
